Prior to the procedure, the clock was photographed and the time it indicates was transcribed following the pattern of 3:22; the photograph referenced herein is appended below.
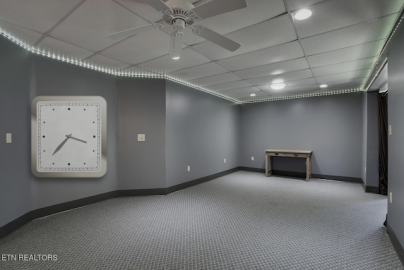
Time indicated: 3:37
